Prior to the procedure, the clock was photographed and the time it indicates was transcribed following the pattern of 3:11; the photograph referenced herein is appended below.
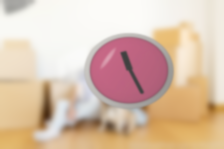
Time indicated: 11:26
